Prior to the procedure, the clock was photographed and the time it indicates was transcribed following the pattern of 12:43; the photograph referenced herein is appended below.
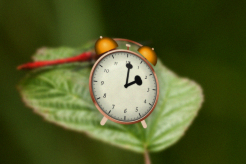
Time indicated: 2:01
